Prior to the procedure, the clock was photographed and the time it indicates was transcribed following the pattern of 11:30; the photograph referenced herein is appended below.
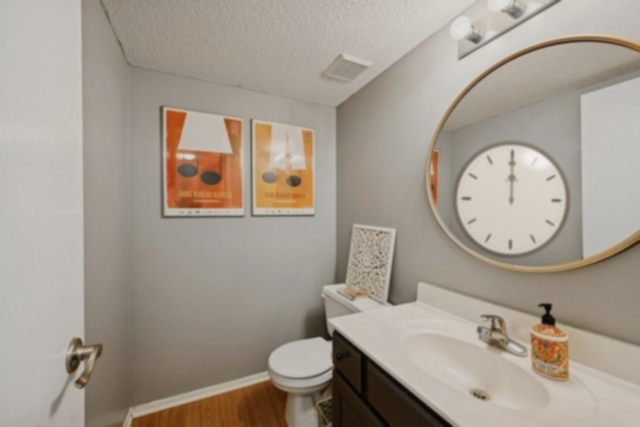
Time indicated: 12:00
